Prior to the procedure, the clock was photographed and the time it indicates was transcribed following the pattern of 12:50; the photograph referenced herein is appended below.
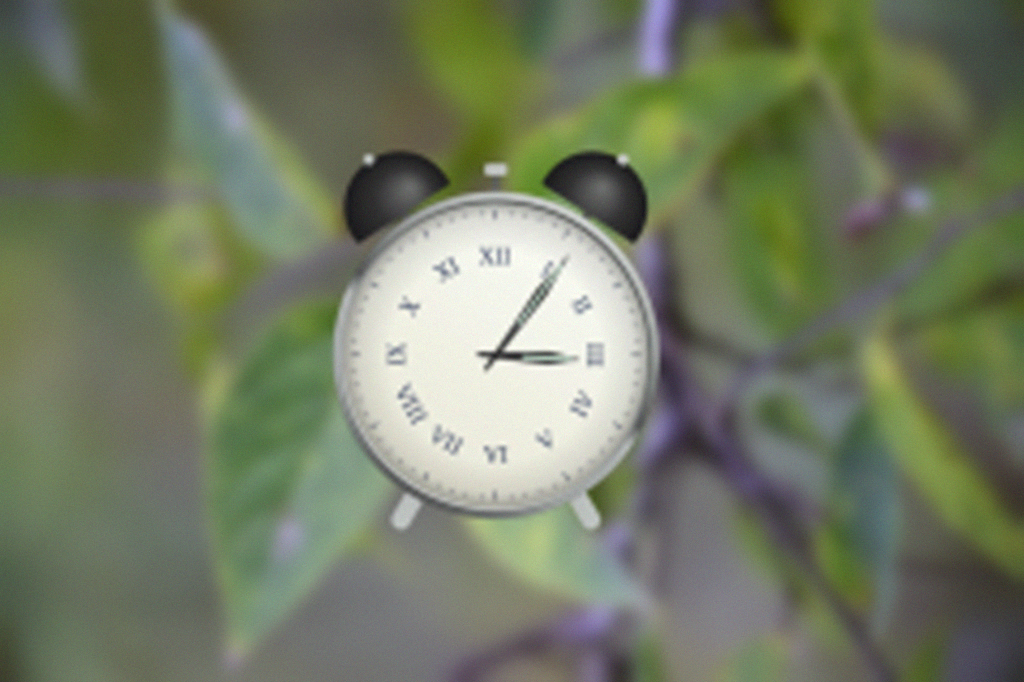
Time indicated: 3:06
